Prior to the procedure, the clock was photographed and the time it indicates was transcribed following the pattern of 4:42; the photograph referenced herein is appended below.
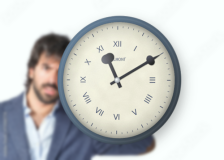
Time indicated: 11:10
